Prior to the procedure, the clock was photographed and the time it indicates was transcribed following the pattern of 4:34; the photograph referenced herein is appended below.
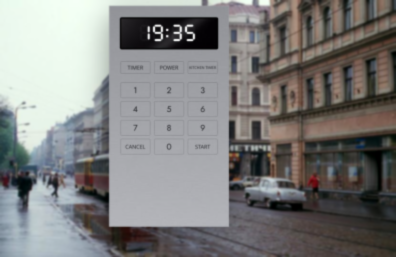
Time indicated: 19:35
